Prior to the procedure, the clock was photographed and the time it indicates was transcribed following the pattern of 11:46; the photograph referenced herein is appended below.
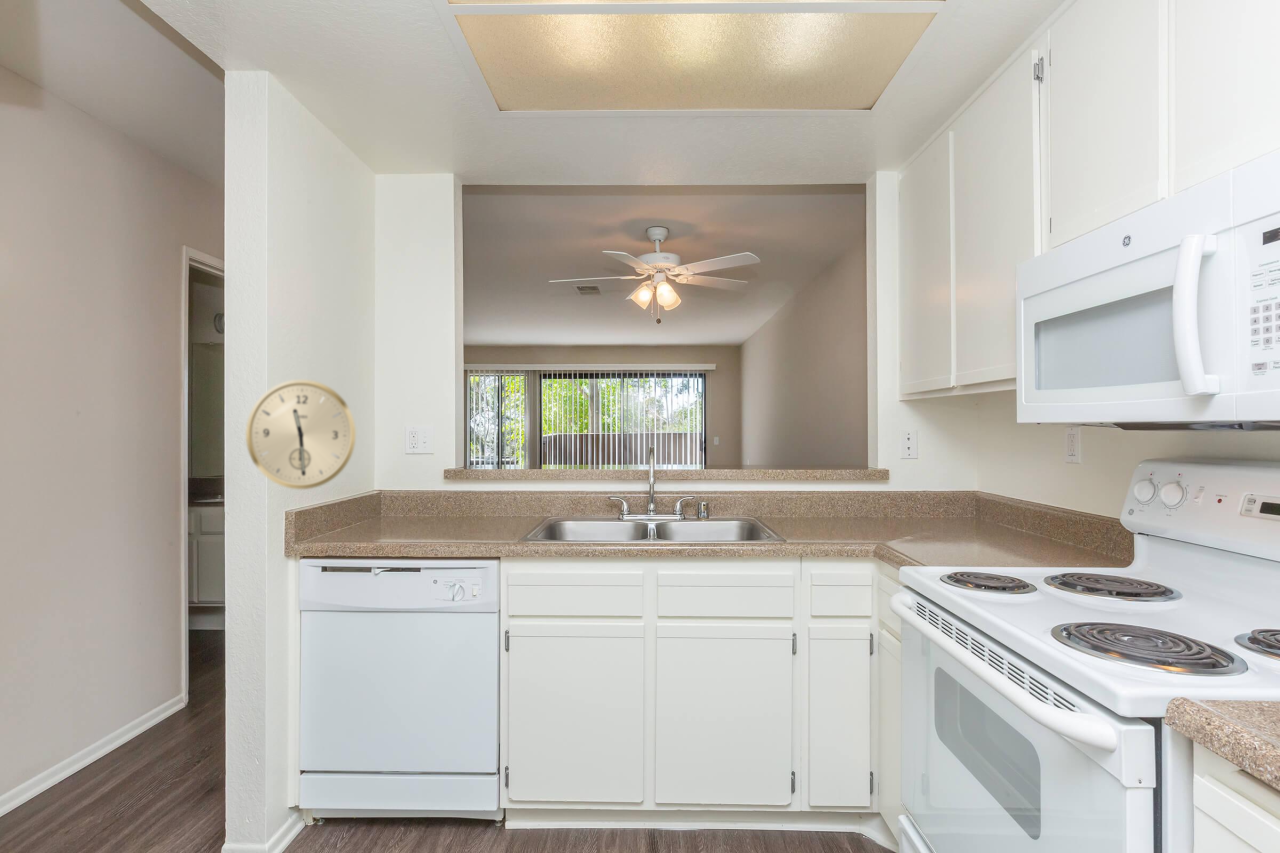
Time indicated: 11:29
